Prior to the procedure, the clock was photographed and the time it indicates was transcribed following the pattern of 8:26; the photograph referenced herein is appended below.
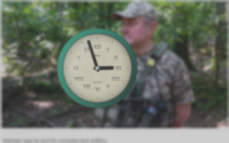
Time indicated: 2:57
